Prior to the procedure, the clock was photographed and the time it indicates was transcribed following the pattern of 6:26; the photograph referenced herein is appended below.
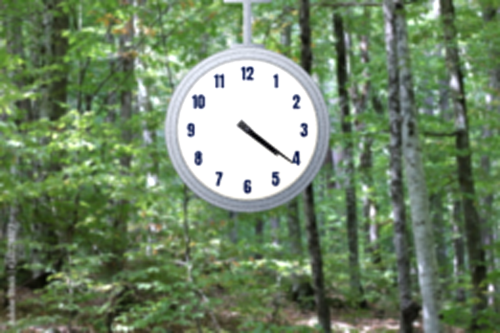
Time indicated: 4:21
